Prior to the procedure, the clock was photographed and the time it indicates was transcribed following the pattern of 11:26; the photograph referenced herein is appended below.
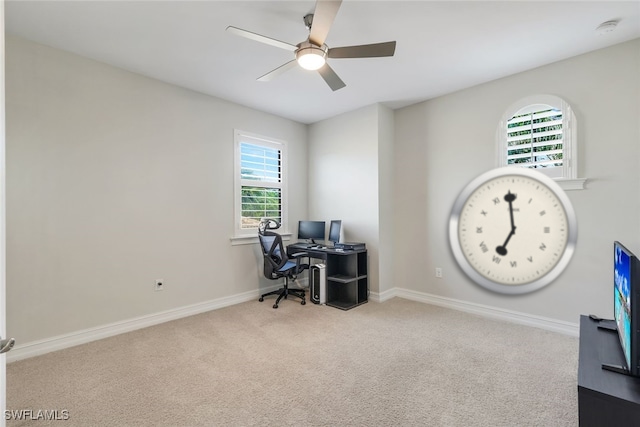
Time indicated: 6:59
